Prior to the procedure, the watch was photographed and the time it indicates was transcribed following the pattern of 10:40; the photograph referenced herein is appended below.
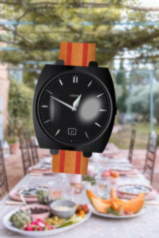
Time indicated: 12:49
